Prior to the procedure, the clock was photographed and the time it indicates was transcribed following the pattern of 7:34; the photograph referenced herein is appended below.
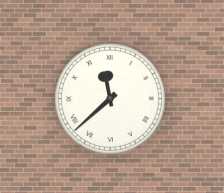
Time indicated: 11:38
